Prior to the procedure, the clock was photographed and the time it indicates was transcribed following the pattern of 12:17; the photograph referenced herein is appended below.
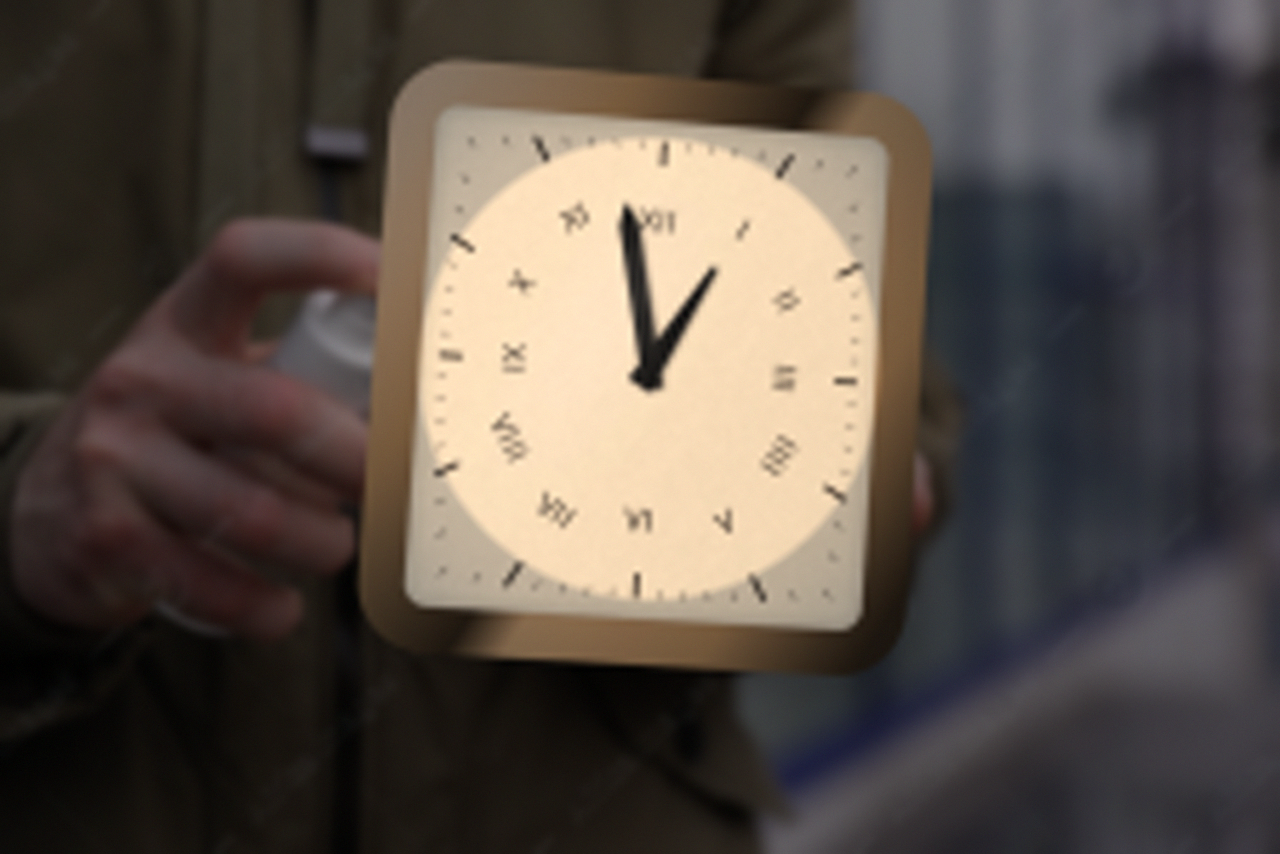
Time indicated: 12:58
